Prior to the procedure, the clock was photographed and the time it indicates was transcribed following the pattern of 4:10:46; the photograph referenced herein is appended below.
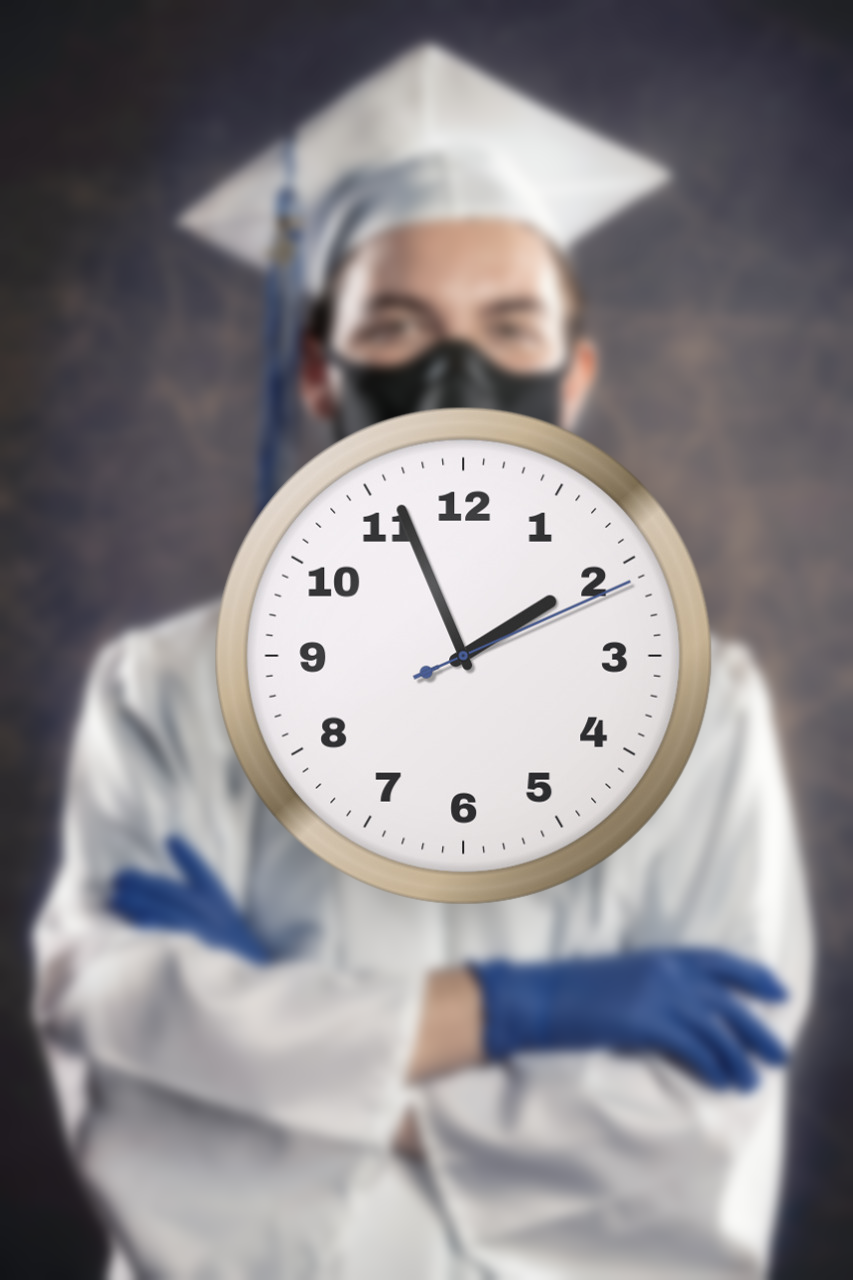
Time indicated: 1:56:11
